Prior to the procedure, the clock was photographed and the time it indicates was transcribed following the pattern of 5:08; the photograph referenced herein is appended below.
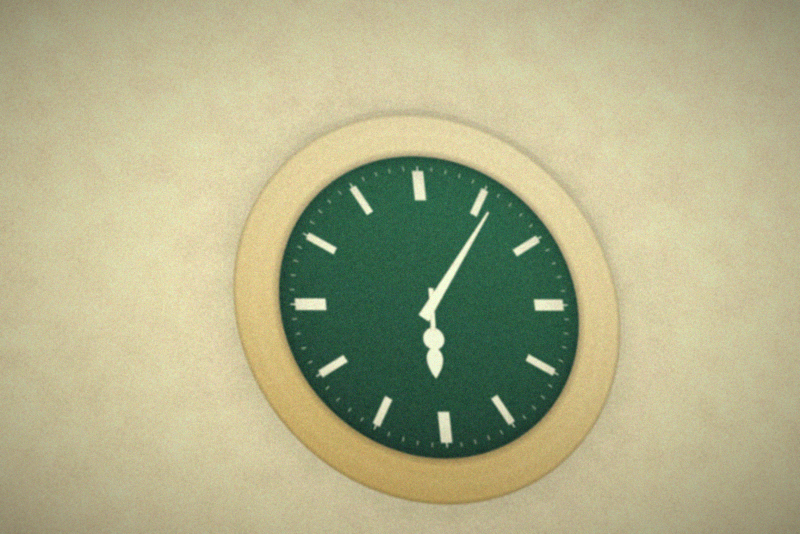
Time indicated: 6:06
